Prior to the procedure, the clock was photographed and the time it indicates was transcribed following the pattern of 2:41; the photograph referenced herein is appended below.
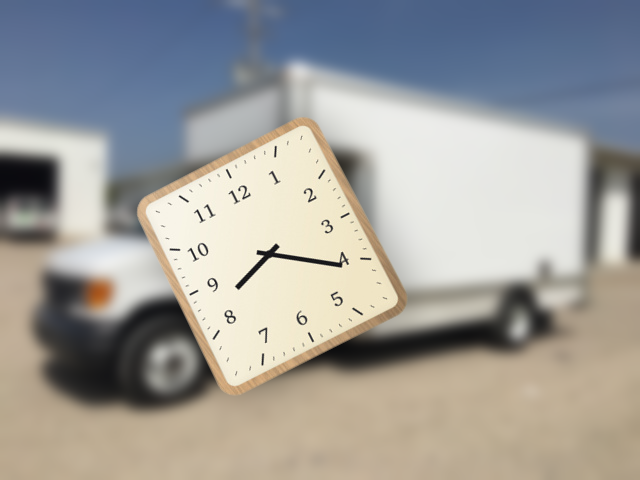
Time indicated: 8:21
